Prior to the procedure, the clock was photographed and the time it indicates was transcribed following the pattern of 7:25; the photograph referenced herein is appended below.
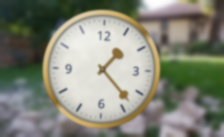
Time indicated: 1:23
